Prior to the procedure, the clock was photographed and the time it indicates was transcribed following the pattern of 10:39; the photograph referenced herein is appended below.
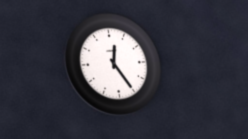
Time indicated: 12:25
